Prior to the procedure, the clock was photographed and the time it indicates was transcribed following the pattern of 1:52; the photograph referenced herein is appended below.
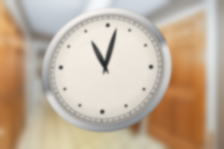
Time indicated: 11:02
